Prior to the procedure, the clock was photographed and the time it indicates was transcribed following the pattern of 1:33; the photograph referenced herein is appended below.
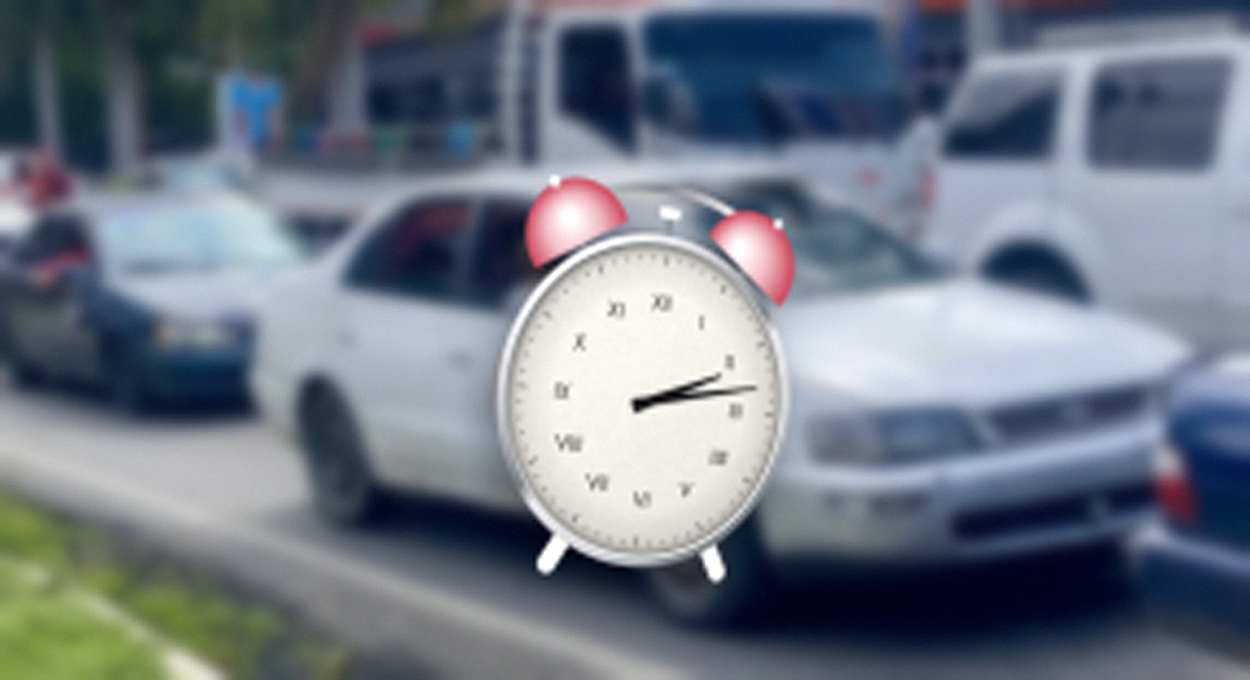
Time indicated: 2:13
